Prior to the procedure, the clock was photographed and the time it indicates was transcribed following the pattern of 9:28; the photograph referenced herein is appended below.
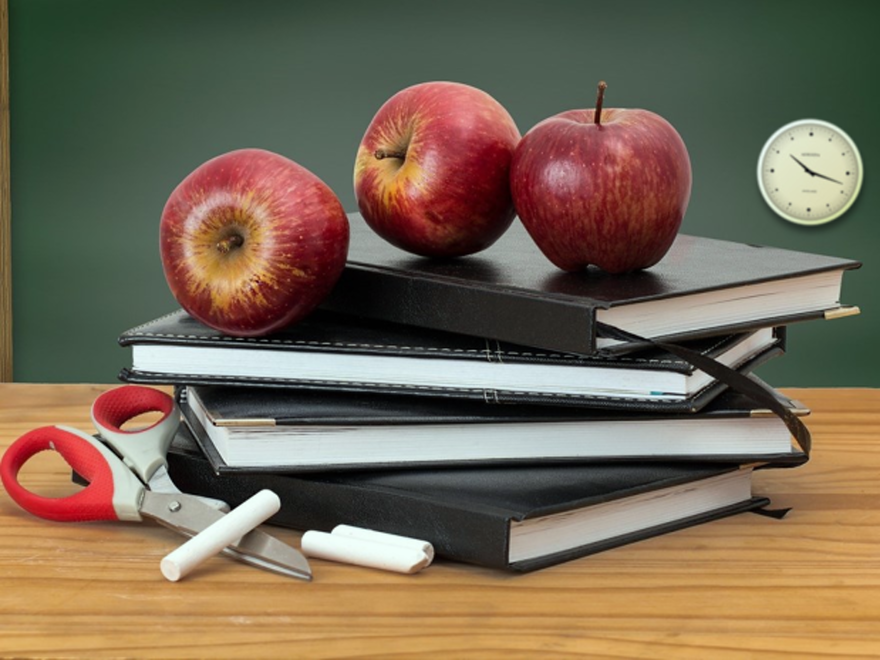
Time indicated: 10:18
